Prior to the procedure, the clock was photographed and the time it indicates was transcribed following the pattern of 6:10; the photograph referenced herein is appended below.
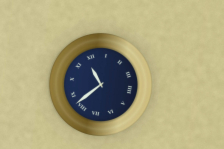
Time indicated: 11:42
